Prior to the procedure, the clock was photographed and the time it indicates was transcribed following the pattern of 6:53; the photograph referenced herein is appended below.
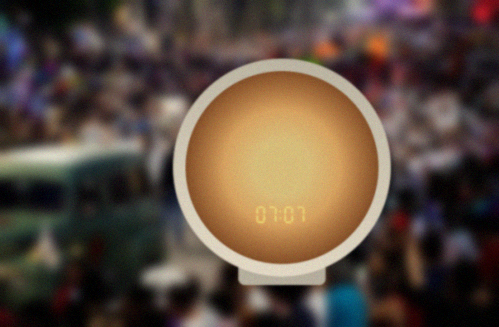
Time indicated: 7:07
